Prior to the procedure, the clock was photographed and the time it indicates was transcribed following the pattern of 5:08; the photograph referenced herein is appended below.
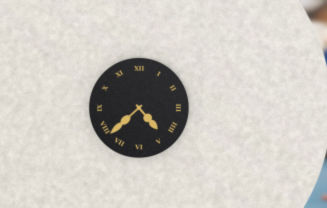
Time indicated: 4:38
